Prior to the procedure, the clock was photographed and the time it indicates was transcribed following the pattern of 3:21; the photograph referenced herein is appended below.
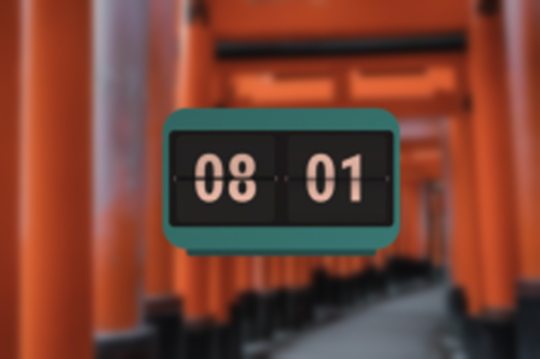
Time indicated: 8:01
